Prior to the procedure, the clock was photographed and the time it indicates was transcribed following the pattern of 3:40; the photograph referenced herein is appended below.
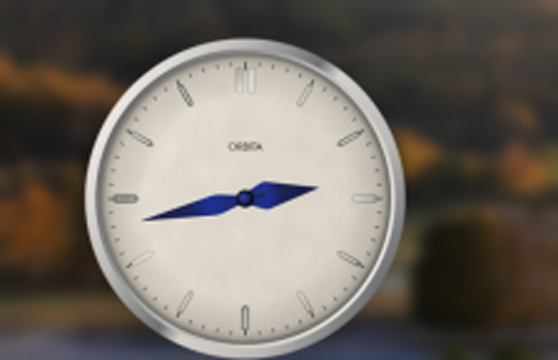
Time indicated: 2:43
